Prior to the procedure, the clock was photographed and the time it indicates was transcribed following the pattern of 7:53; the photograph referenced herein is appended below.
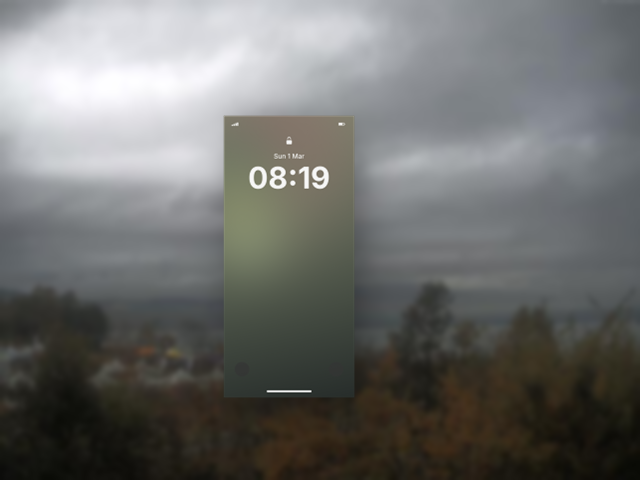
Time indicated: 8:19
